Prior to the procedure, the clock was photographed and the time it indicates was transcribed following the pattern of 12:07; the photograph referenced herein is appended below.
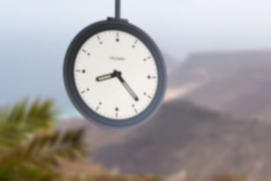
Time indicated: 8:23
